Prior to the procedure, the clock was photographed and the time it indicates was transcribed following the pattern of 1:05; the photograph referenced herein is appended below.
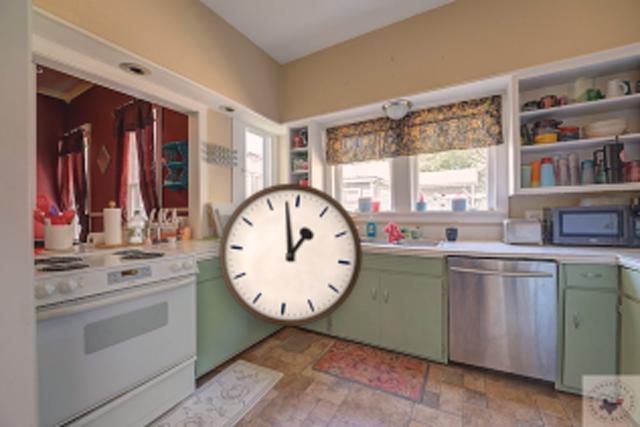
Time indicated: 12:58
